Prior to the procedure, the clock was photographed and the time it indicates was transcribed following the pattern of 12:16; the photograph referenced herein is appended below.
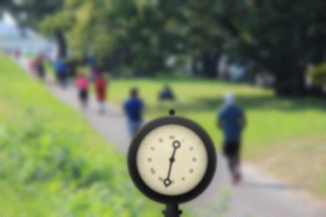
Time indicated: 12:32
